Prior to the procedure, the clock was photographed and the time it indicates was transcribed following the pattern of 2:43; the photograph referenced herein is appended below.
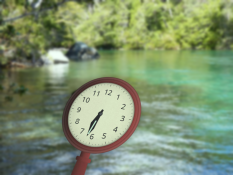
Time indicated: 6:32
